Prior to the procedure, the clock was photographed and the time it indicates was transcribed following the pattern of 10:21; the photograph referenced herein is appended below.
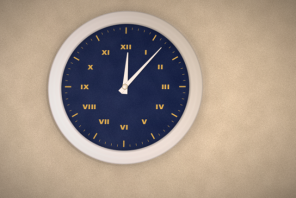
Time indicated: 12:07
